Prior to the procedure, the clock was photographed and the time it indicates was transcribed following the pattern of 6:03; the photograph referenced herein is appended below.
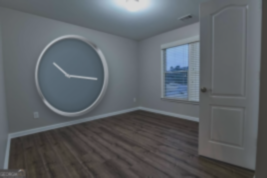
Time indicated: 10:16
